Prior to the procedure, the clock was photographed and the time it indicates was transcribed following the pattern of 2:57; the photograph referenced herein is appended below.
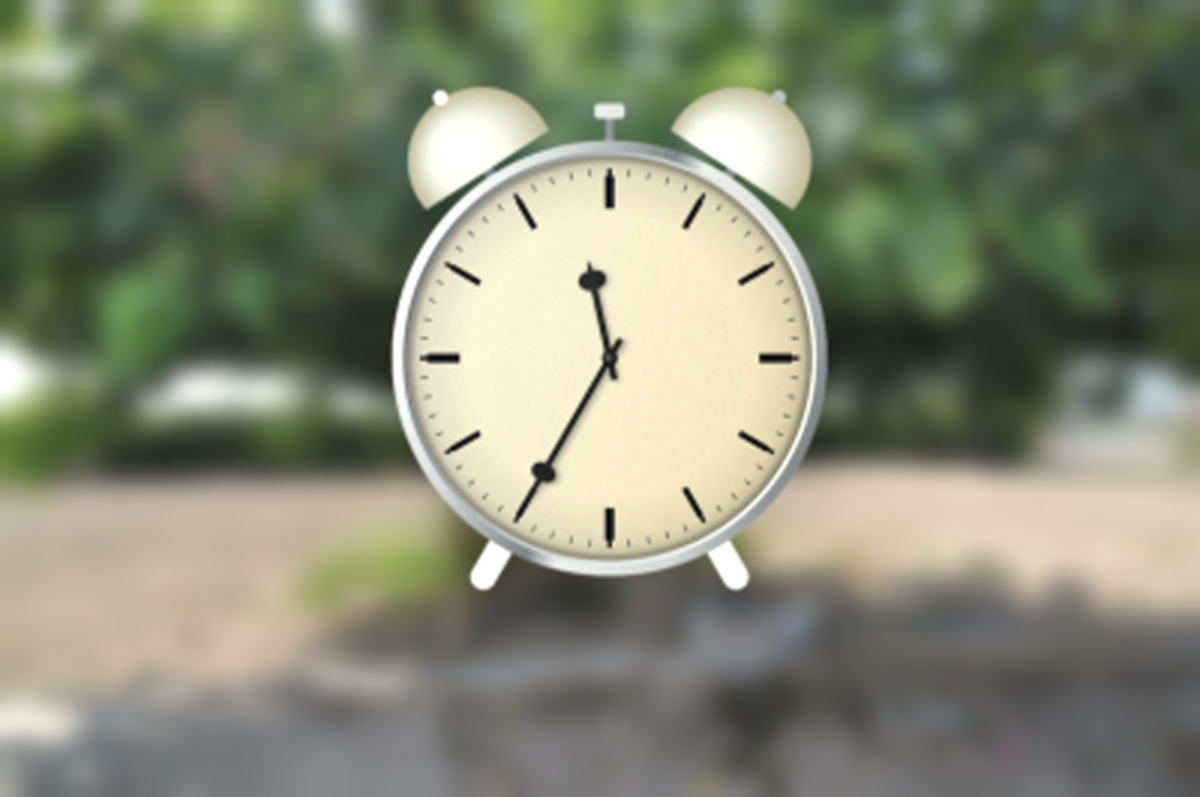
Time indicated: 11:35
